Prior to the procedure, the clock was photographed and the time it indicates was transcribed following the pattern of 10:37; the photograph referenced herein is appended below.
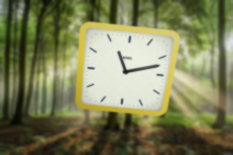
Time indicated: 11:12
